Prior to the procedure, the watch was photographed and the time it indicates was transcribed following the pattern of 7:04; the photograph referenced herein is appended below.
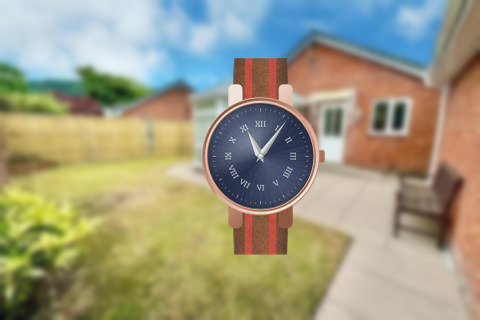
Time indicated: 11:06
